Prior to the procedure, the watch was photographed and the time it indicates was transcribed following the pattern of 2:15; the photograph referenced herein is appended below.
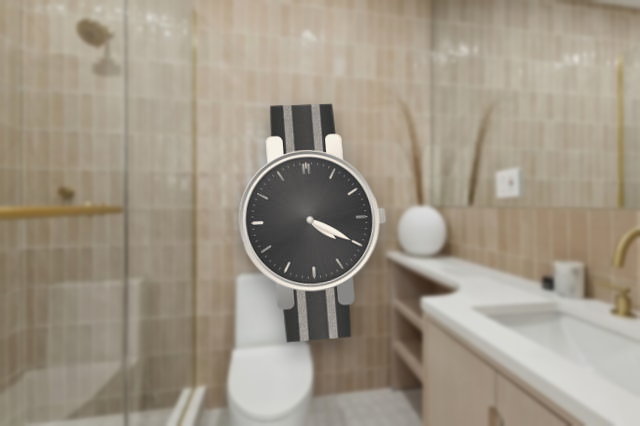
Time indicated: 4:20
